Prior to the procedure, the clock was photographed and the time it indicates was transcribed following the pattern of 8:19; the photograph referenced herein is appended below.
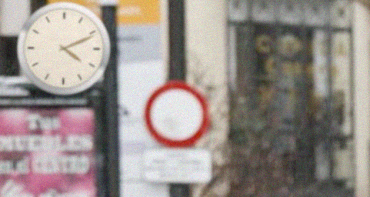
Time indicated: 4:11
